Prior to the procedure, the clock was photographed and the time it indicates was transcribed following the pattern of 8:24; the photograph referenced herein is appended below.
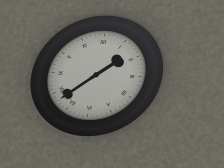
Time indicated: 1:38
